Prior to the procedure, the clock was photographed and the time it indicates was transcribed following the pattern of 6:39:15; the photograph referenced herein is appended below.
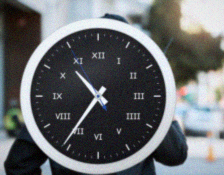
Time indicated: 10:35:55
